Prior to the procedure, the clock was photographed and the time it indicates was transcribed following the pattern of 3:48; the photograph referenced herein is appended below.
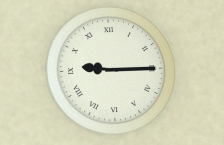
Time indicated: 9:15
